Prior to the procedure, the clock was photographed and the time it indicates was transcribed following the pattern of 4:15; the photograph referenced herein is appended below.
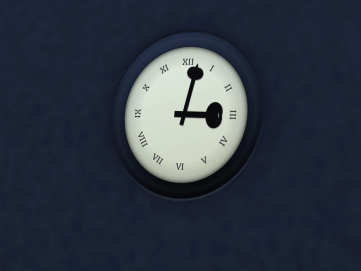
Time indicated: 3:02
